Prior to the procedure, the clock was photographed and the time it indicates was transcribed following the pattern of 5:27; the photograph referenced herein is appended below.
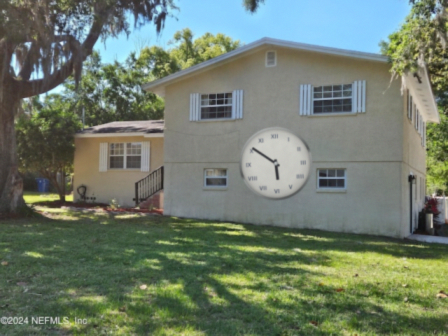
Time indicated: 5:51
